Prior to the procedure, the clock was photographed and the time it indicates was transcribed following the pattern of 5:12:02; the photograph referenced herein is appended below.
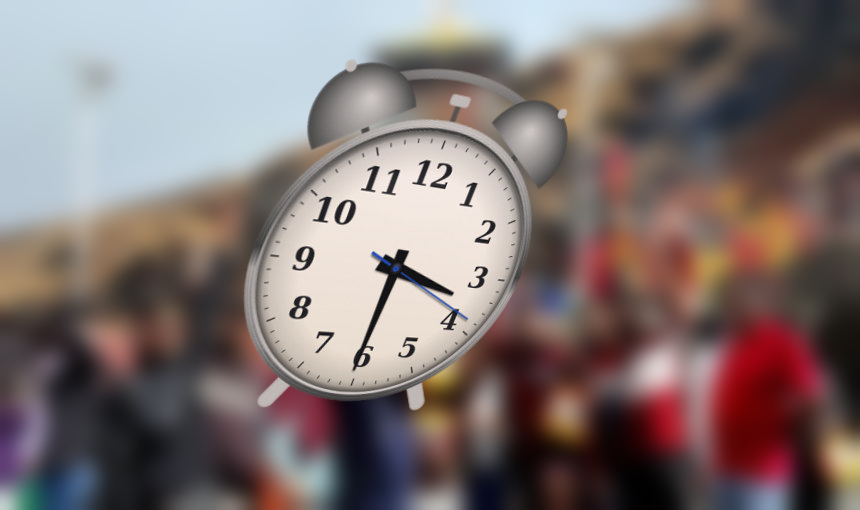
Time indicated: 3:30:19
